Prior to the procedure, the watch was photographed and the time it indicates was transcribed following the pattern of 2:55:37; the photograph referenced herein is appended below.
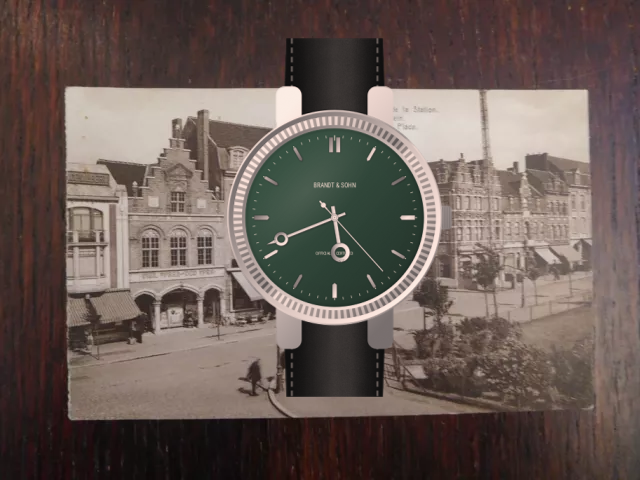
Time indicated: 5:41:23
